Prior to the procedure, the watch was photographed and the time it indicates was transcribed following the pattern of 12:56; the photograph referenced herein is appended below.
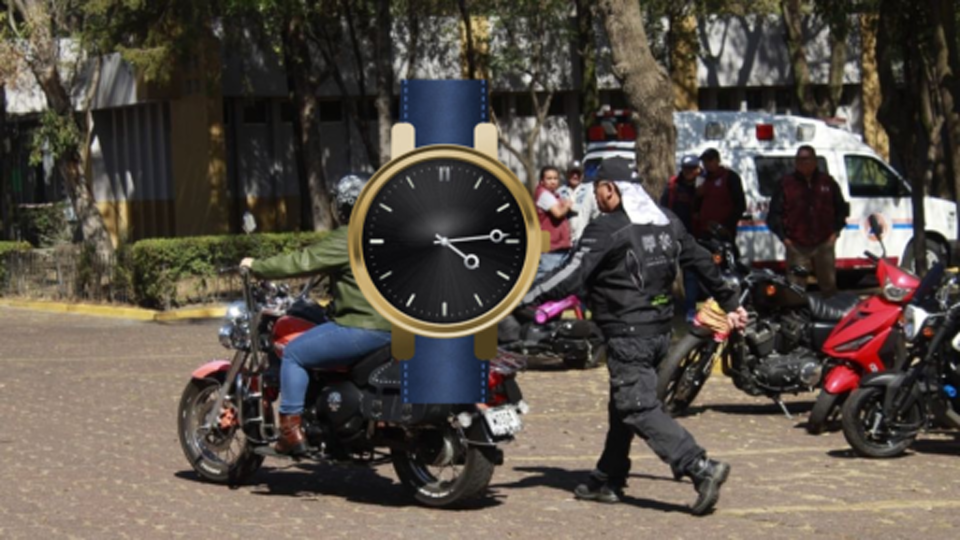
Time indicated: 4:14
